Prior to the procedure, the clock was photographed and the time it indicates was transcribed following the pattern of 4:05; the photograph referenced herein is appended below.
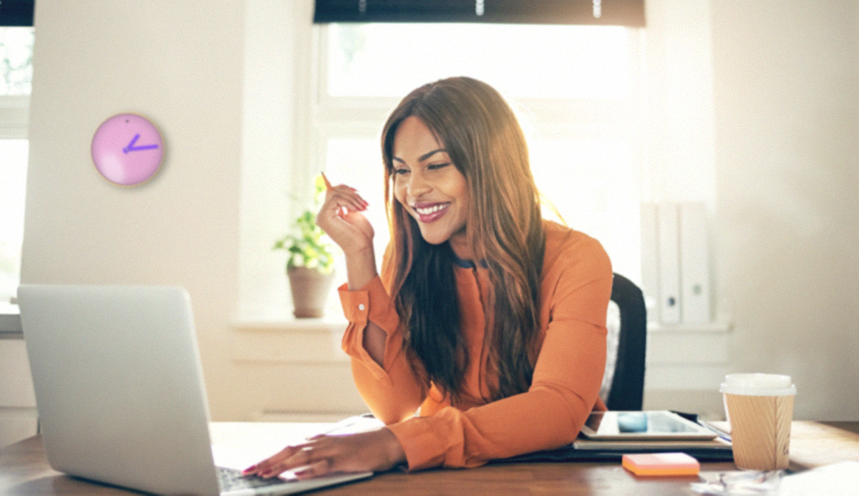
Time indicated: 1:14
